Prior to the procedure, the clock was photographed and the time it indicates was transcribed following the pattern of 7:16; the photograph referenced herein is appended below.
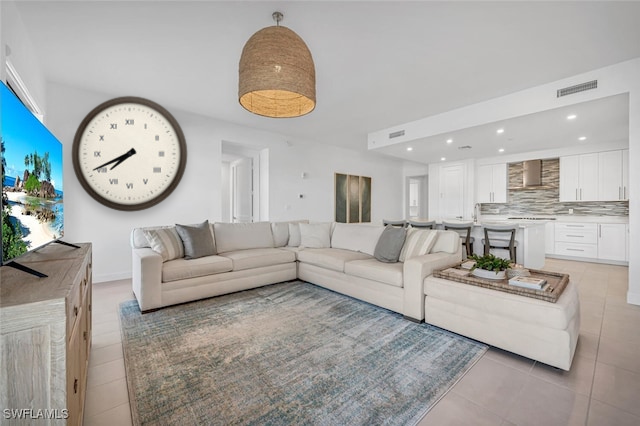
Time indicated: 7:41
